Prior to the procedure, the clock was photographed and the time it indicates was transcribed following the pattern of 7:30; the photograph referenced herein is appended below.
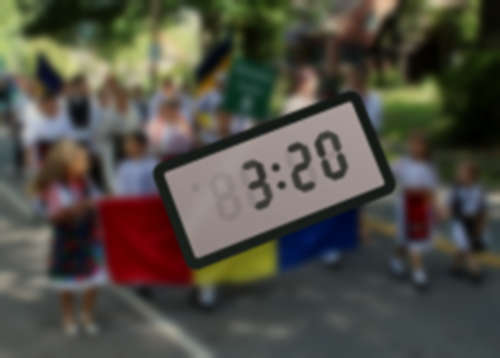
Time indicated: 3:20
